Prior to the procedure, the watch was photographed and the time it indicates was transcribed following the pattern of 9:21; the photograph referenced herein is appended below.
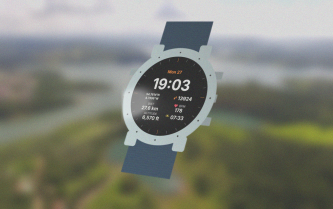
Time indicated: 19:03
